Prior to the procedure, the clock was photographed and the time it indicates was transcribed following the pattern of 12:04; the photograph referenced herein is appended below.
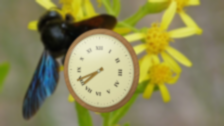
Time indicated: 7:41
